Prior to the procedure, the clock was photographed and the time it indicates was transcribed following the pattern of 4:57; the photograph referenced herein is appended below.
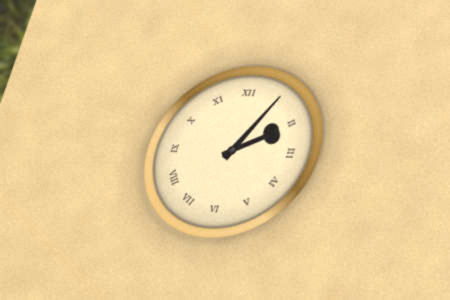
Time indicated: 2:05
